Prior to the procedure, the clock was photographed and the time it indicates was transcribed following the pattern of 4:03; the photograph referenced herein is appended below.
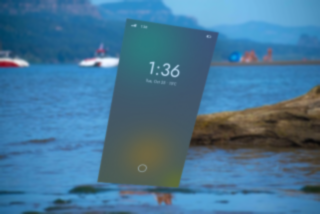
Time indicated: 1:36
